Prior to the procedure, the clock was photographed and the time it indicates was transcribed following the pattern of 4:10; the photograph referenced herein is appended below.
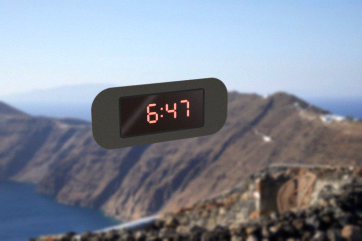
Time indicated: 6:47
